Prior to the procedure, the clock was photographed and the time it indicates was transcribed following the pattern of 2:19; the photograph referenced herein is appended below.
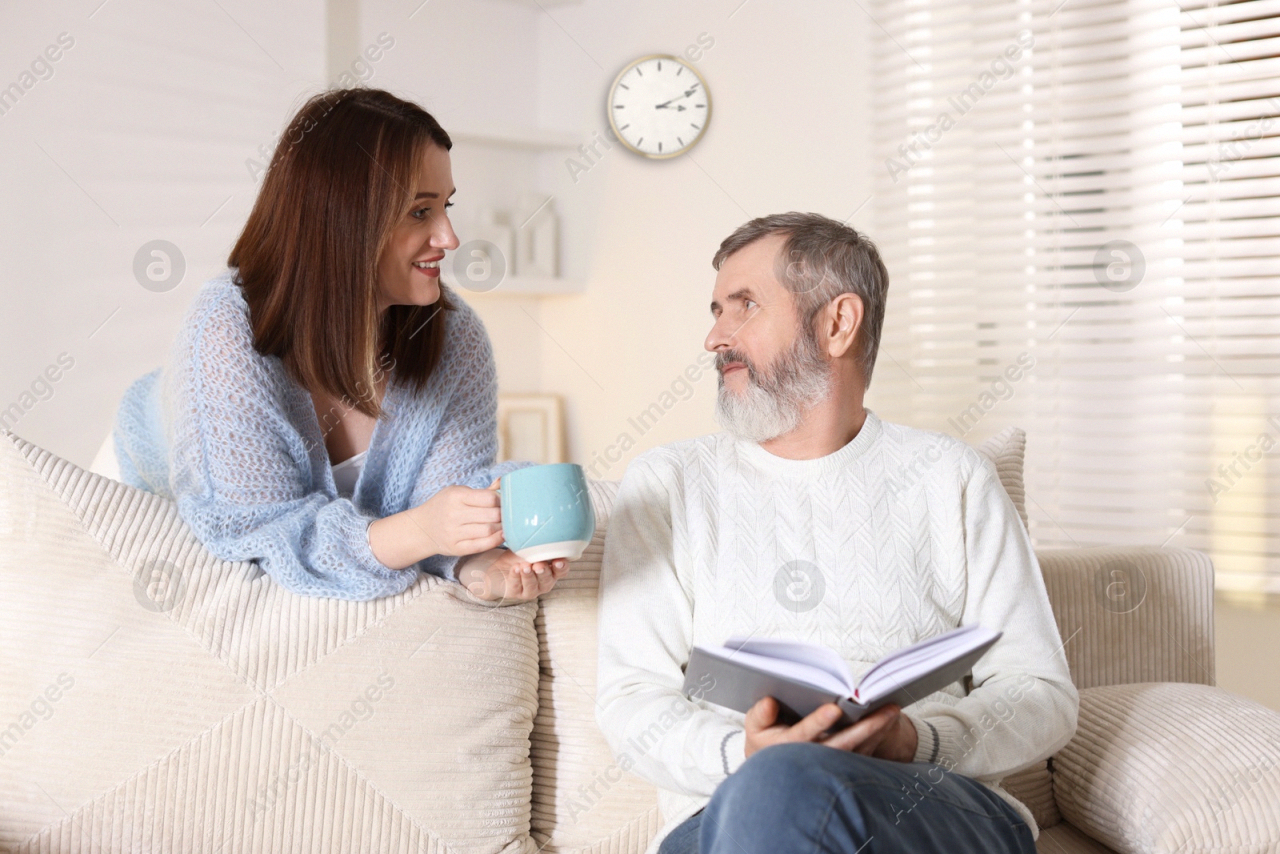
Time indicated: 3:11
